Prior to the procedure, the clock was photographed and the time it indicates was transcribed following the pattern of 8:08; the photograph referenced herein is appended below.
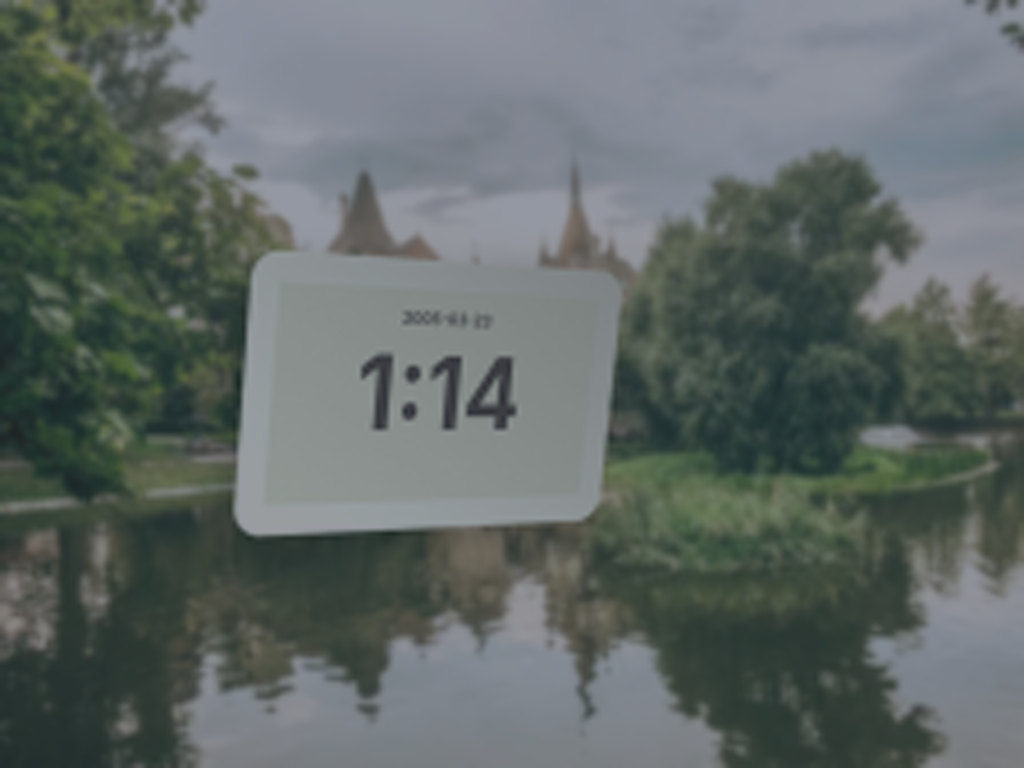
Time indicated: 1:14
